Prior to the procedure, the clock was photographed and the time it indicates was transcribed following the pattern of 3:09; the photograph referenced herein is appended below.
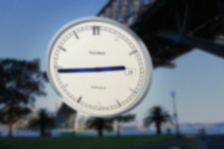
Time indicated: 2:44
